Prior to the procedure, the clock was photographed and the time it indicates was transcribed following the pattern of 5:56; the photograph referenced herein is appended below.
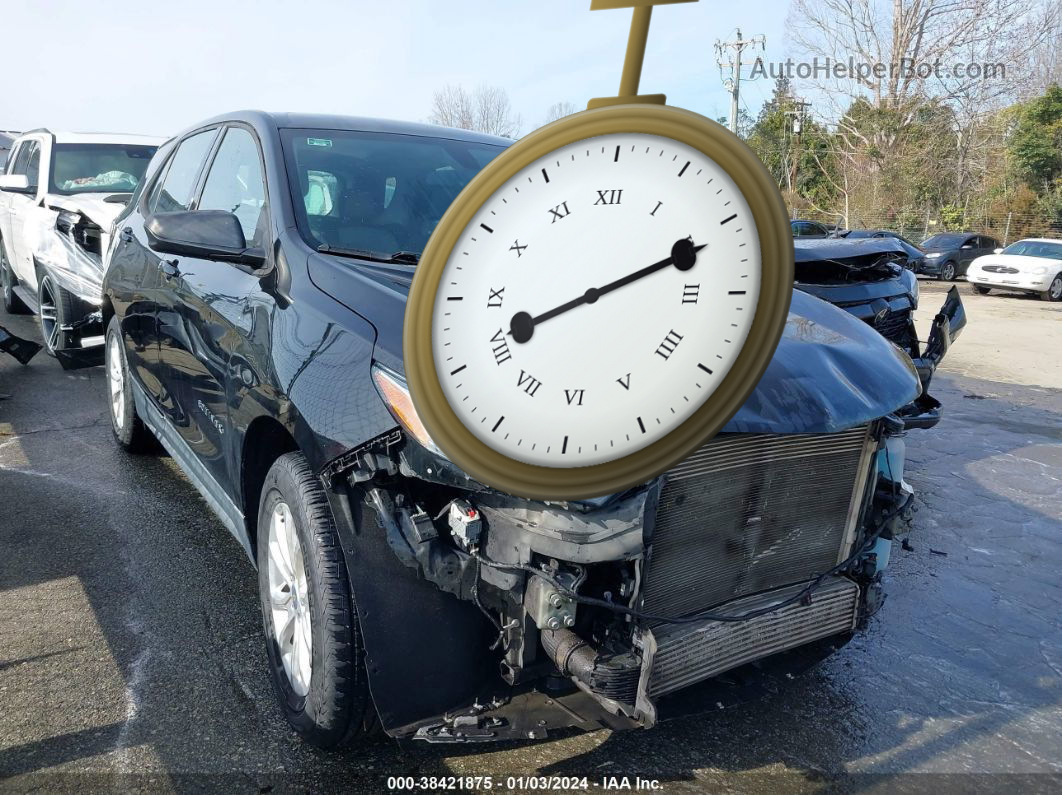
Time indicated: 8:11
